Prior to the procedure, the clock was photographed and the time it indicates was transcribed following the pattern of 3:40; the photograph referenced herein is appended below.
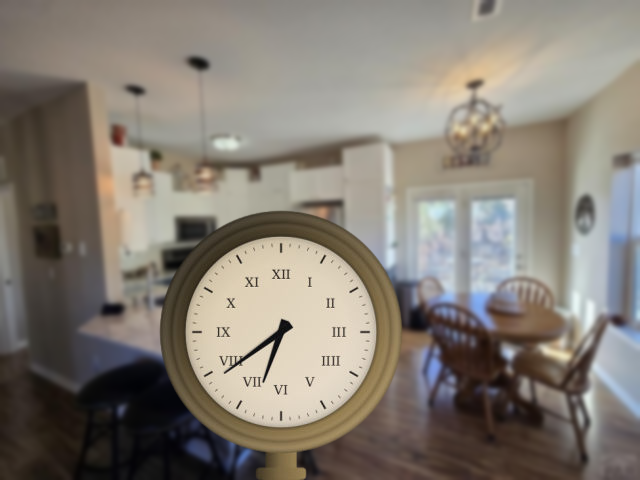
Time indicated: 6:39
